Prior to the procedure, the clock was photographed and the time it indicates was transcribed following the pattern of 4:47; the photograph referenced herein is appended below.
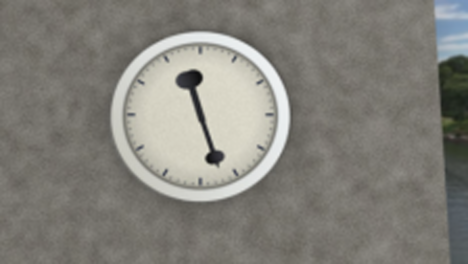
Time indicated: 11:27
